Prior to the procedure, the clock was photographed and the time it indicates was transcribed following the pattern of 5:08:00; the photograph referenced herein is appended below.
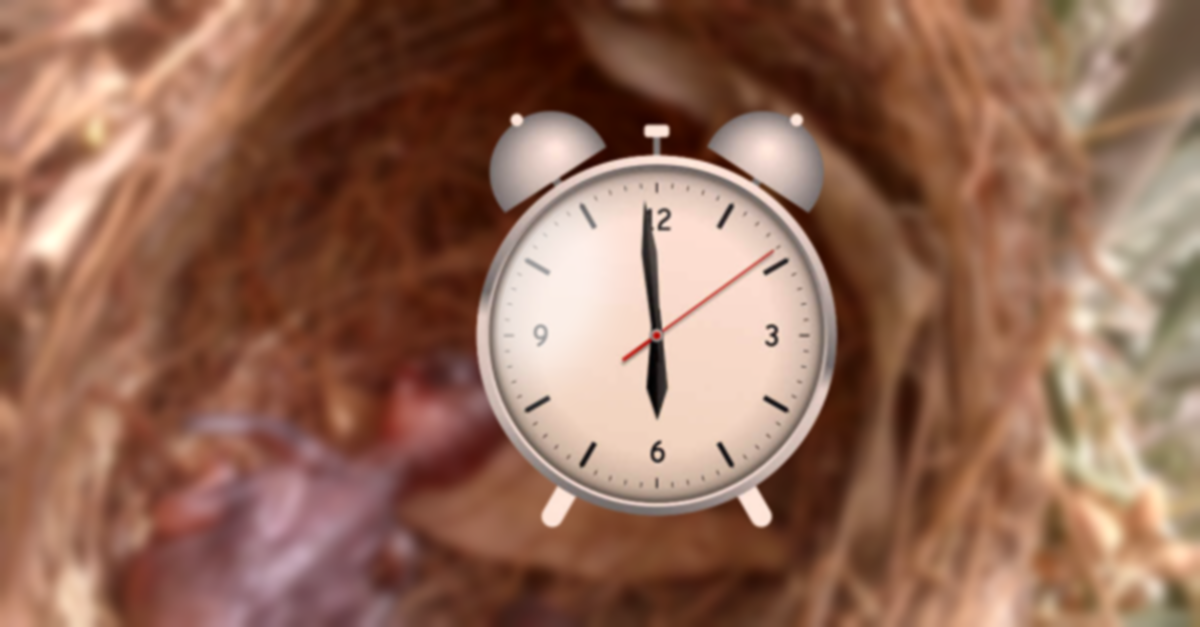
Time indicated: 5:59:09
